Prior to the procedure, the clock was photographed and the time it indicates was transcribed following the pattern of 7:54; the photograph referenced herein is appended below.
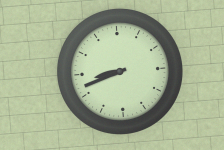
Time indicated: 8:42
